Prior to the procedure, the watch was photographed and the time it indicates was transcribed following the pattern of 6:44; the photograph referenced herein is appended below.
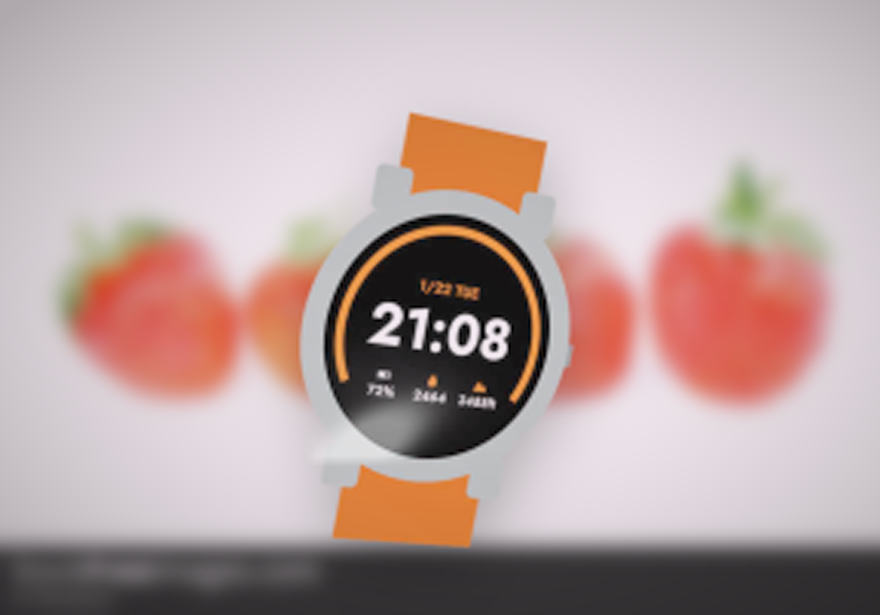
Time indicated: 21:08
